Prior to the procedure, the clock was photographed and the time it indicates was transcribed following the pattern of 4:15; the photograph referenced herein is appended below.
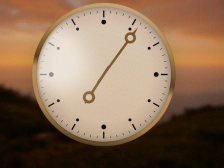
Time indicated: 7:06
